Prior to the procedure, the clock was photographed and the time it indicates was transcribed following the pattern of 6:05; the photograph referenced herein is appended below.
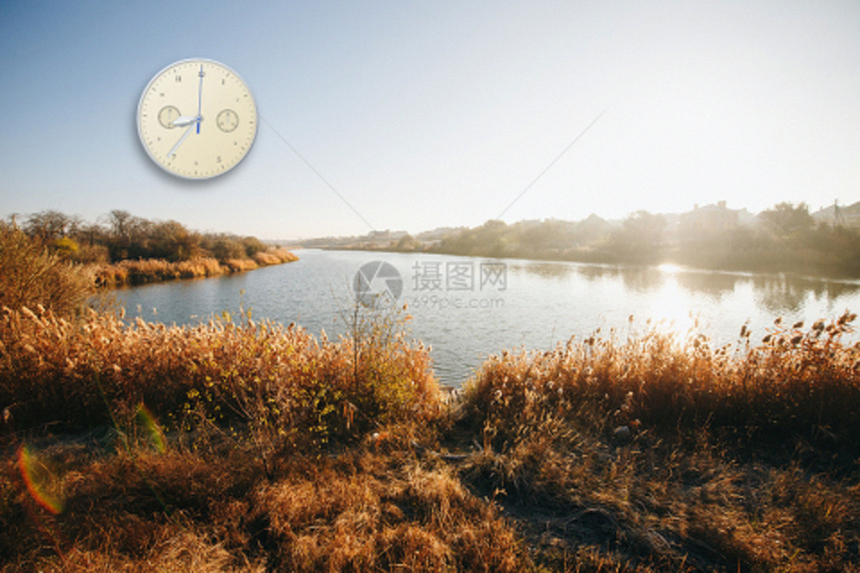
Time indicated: 8:36
